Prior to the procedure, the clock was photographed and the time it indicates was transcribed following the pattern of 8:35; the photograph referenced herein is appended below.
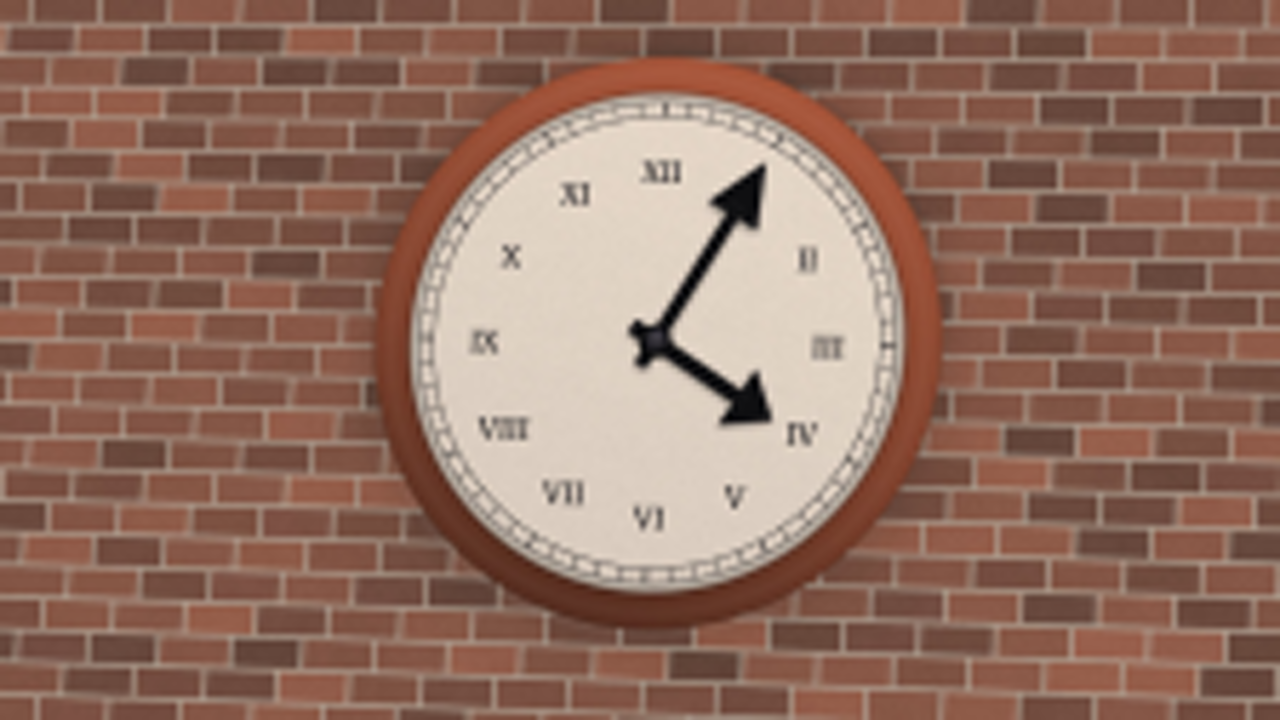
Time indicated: 4:05
